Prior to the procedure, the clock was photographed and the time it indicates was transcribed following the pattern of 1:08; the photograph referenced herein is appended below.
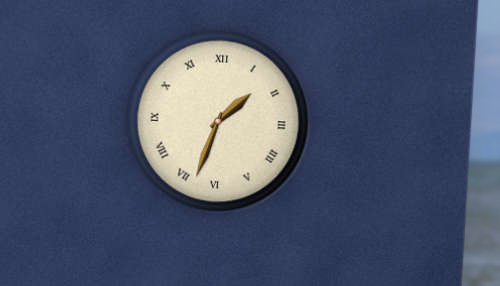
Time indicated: 1:33
